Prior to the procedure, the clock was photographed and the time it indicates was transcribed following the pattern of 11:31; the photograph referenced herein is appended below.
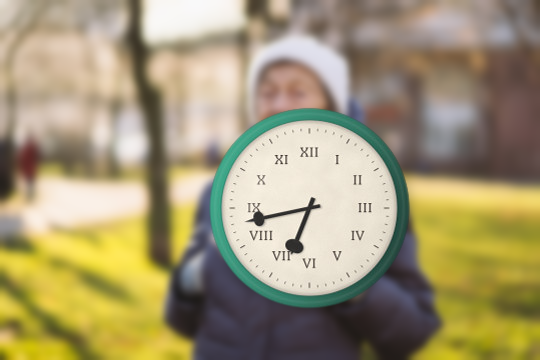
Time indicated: 6:43
